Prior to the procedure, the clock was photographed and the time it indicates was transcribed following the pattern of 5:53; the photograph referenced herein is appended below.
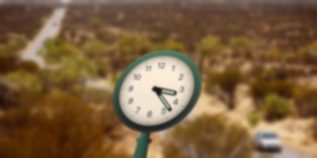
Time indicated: 3:23
